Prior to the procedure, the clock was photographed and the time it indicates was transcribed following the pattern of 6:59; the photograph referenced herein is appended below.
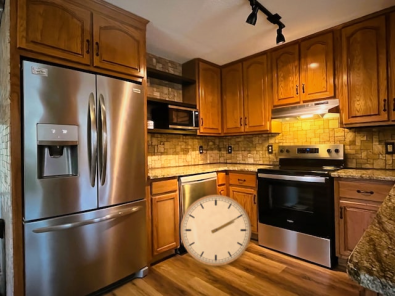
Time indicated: 2:10
